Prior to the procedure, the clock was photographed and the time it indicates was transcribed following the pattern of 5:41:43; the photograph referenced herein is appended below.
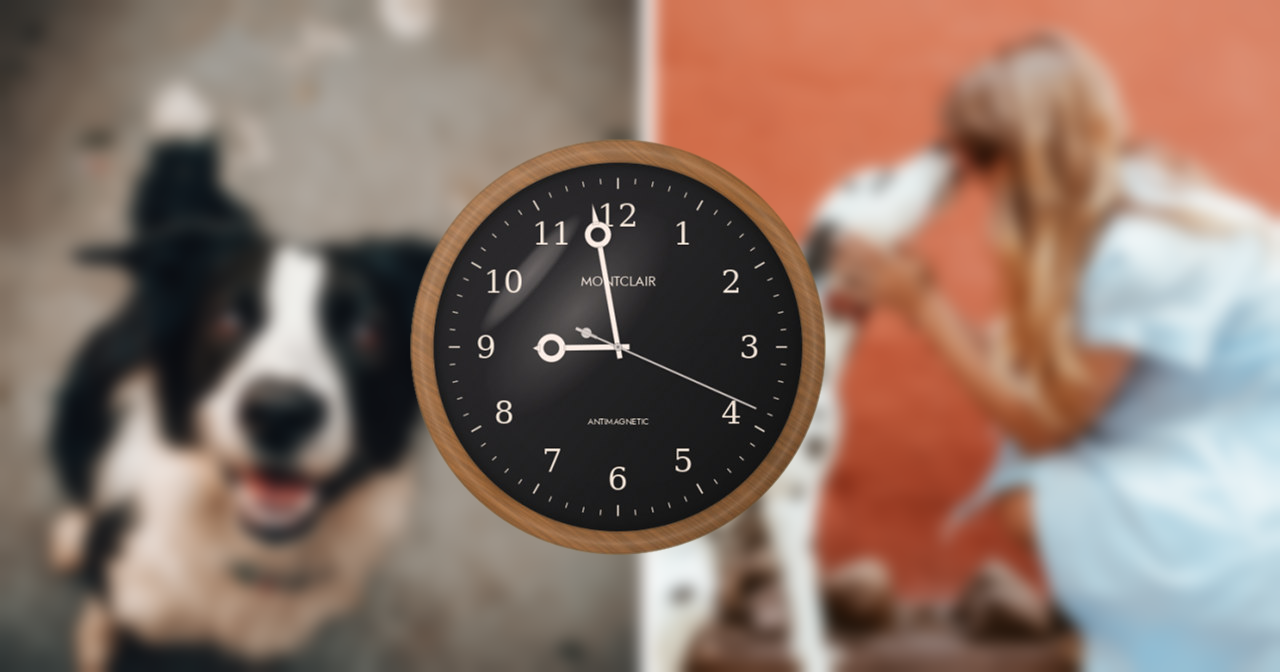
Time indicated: 8:58:19
